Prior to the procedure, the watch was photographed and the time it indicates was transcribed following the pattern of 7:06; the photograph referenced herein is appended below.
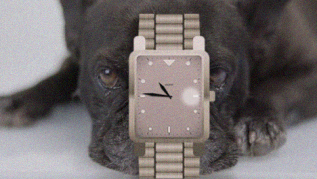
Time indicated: 10:46
